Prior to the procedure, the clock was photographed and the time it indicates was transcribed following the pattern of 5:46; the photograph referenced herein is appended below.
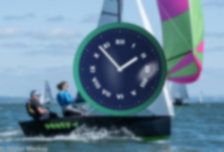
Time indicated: 1:53
